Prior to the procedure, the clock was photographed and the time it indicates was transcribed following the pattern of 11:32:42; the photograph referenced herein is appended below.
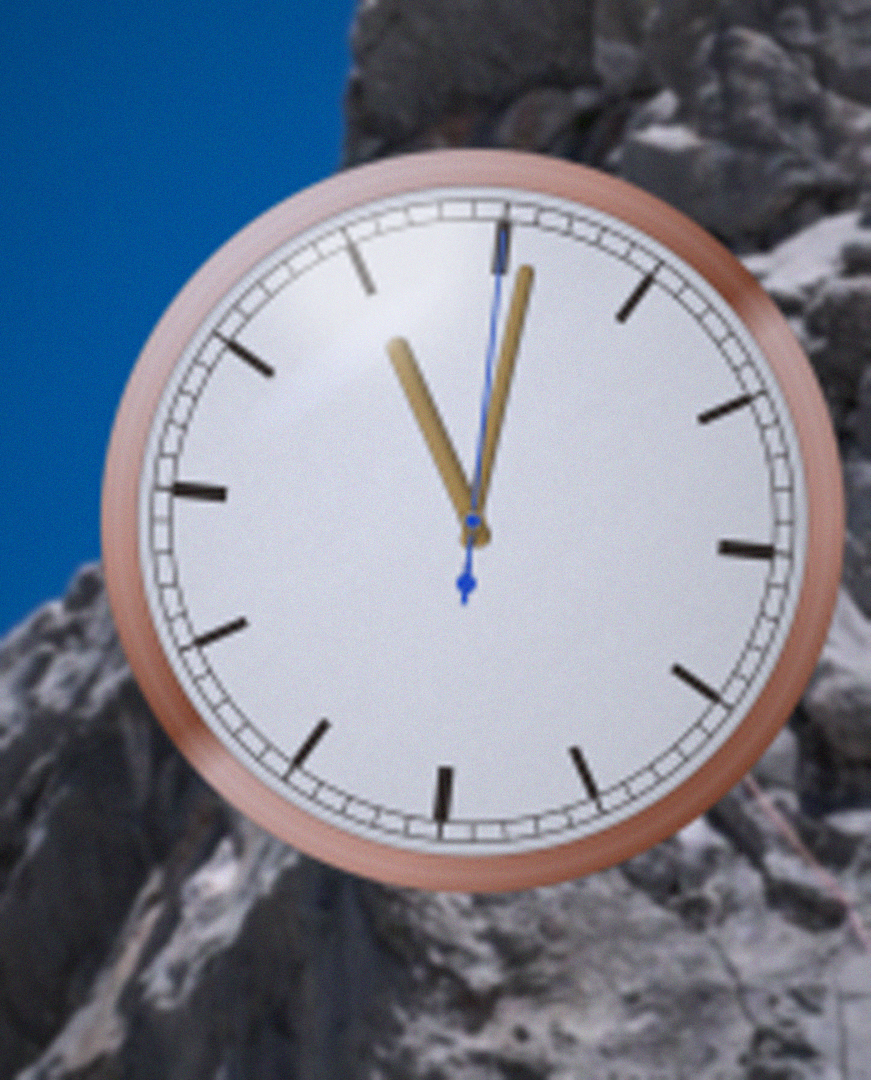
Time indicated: 11:01:00
